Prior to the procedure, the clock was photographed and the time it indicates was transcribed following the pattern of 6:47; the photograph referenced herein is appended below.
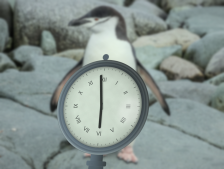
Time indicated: 5:59
